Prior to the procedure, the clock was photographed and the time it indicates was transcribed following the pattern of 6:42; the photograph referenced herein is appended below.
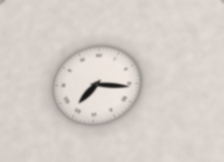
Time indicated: 7:16
